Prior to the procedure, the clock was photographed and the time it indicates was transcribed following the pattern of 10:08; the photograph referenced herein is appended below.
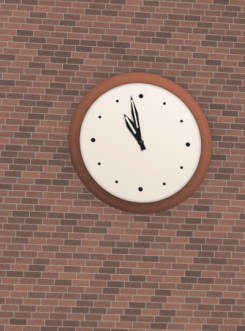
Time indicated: 10:58
